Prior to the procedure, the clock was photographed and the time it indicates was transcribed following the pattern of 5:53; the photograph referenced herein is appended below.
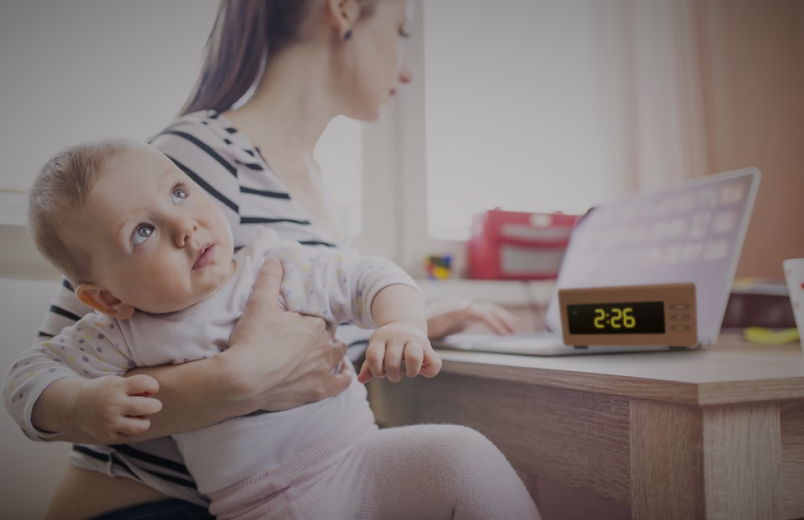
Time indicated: 2:26
